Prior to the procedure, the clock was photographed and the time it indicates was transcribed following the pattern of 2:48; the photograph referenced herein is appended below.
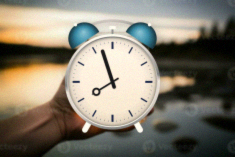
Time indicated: 7:57
